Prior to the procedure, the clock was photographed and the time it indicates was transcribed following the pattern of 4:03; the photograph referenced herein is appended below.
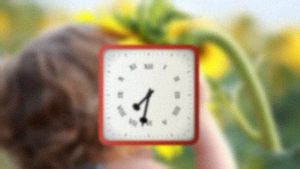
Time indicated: 7:32
